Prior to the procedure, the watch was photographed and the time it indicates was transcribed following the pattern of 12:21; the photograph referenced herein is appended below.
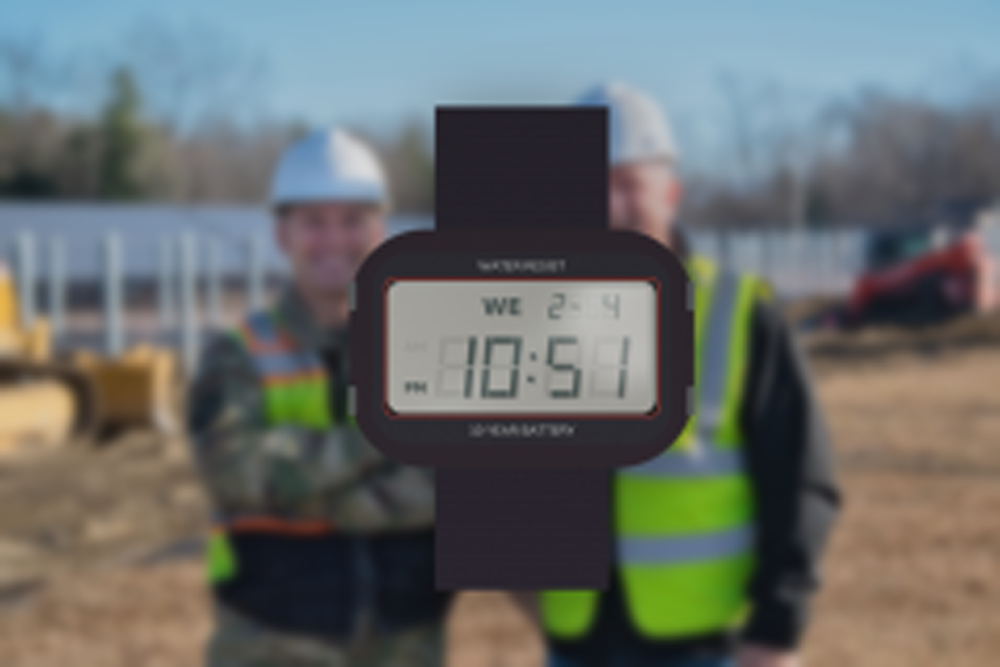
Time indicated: 10:51
